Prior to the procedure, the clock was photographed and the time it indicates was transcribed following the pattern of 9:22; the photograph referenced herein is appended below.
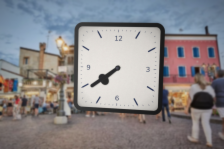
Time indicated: 7:39
